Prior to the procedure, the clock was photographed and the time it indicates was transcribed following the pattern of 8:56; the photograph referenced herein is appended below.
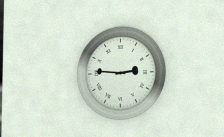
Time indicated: 2:46
